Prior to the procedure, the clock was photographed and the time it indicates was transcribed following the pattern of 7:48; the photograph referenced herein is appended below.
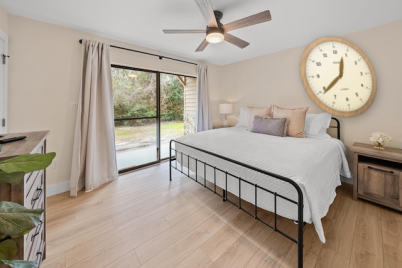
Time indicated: 12:39
